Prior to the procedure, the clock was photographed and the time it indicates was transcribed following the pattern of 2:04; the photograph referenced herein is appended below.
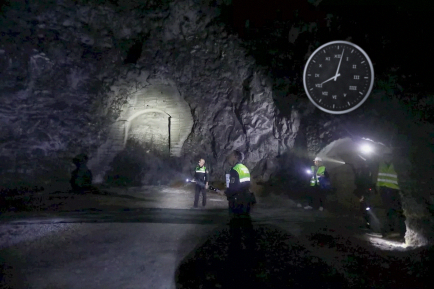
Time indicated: 8:02
